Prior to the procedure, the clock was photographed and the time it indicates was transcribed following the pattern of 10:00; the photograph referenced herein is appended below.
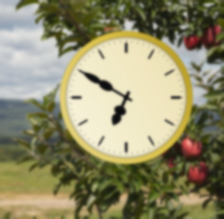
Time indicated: 6:50
